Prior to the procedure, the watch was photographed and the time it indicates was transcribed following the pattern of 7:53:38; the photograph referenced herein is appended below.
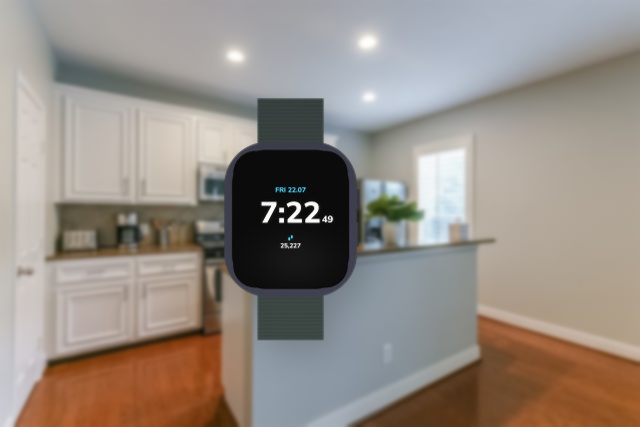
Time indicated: 7:22:49
